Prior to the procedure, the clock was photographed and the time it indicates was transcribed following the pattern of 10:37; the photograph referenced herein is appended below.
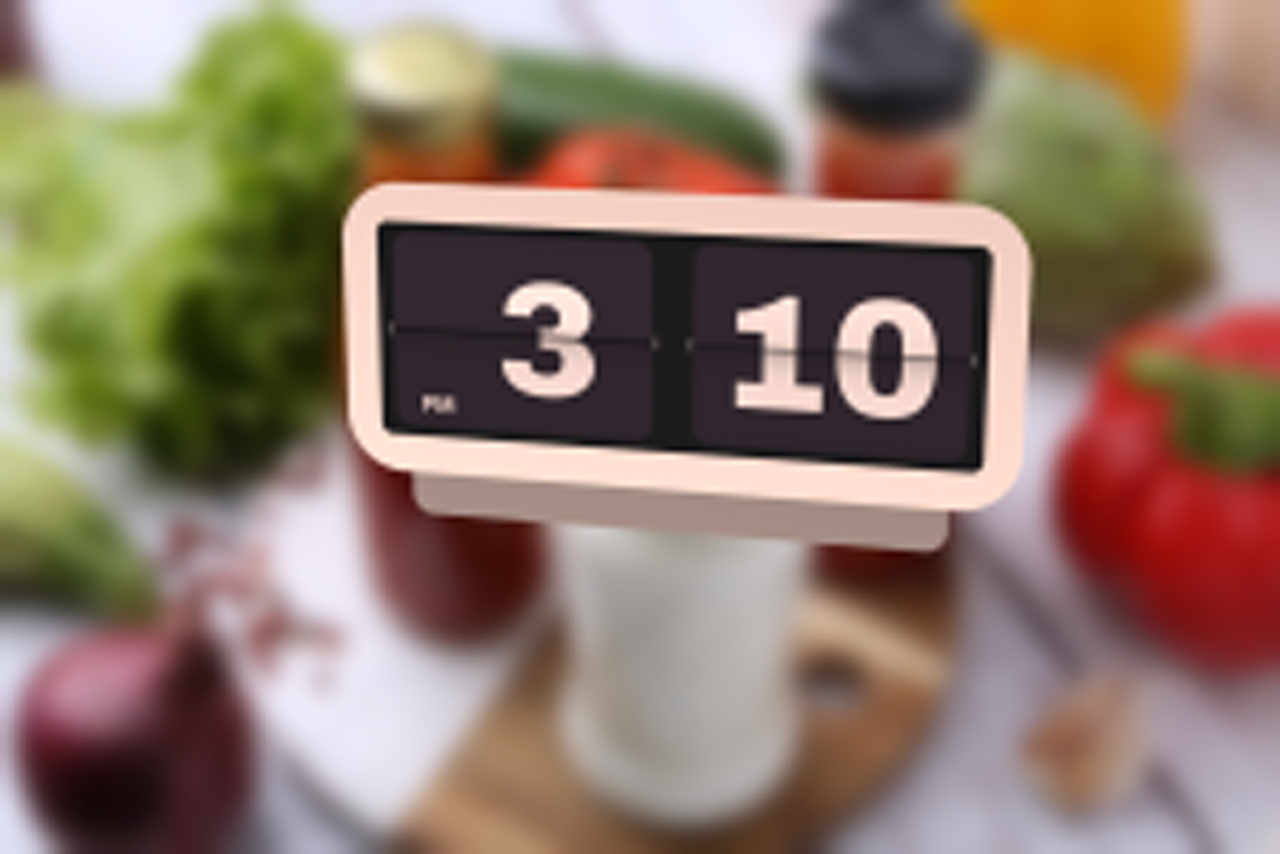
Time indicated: 3:10
